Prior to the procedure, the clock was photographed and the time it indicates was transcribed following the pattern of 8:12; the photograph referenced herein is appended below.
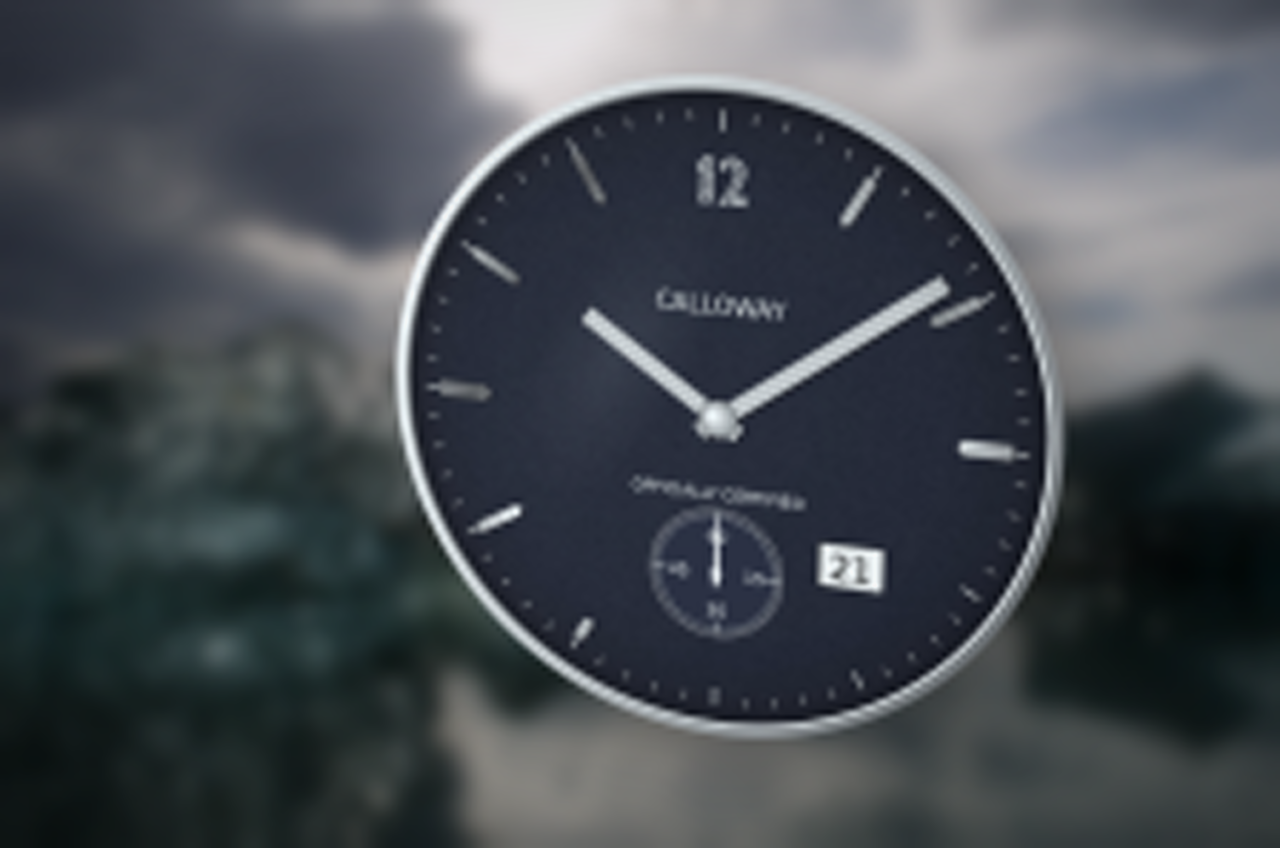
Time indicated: 10:09
